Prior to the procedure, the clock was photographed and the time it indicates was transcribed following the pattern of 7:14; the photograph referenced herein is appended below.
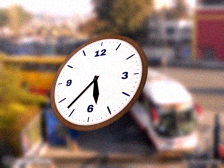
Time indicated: 5:37
